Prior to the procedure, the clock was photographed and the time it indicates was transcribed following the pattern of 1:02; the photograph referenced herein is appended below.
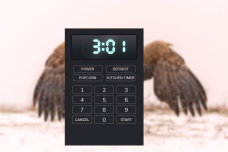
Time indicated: 3:01
